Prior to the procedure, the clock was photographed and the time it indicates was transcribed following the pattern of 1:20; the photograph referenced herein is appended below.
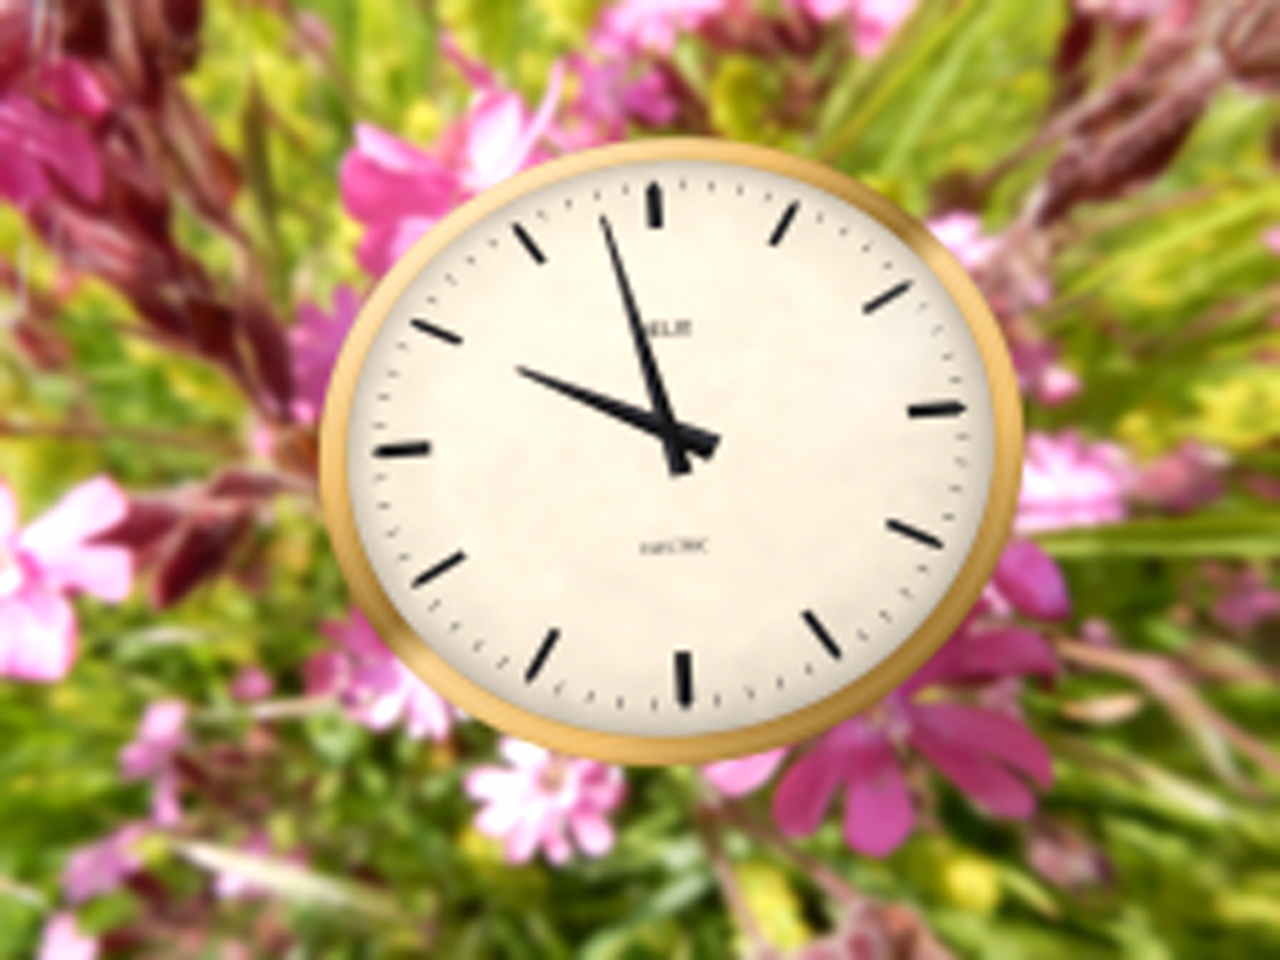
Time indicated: 9:58
